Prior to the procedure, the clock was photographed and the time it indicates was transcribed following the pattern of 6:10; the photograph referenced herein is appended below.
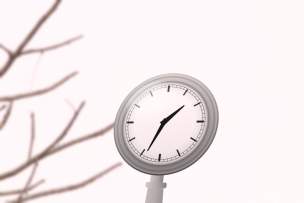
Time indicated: 1:34
